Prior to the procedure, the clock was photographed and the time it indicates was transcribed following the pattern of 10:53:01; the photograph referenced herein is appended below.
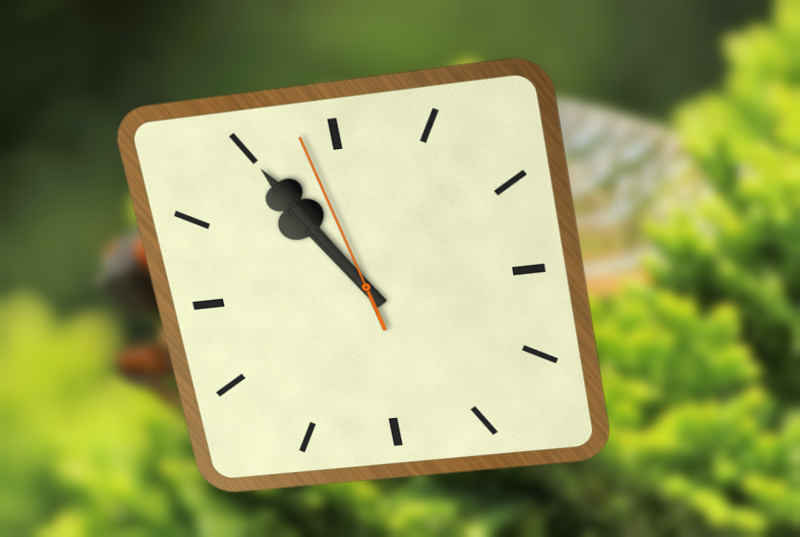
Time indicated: 10:54:58
